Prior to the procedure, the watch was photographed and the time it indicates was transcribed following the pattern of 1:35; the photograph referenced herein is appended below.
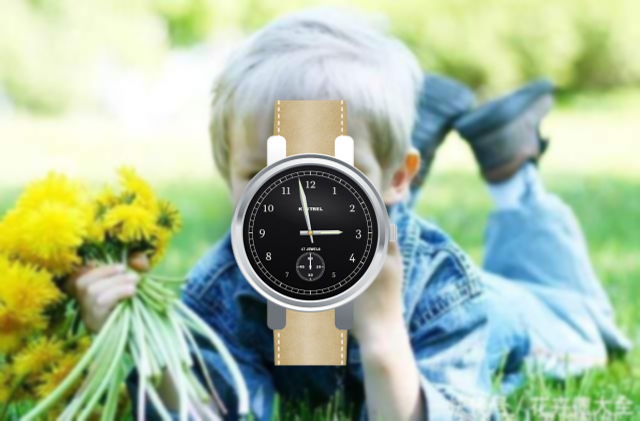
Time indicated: 2:58
